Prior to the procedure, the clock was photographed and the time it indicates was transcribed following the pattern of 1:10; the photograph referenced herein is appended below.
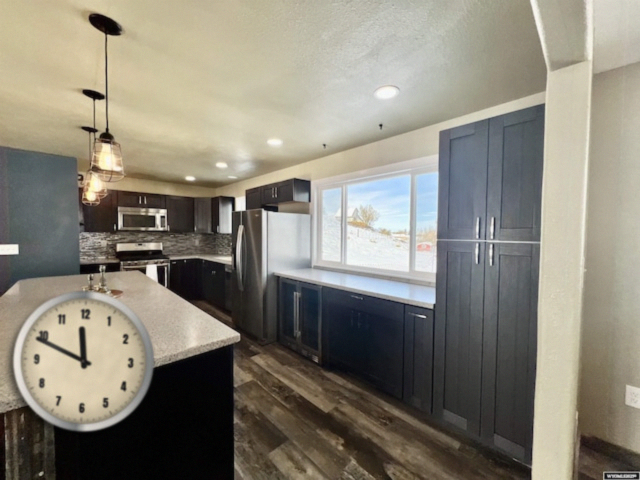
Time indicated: 11:49
